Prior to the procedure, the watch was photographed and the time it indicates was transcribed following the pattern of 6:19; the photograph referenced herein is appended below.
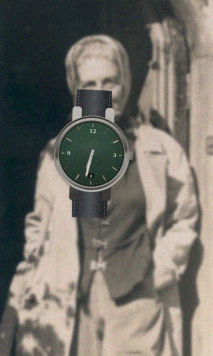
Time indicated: 6:32
